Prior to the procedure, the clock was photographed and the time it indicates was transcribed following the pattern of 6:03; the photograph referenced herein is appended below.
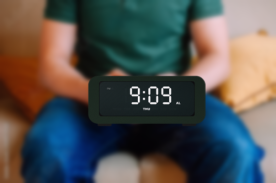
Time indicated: 9:09
